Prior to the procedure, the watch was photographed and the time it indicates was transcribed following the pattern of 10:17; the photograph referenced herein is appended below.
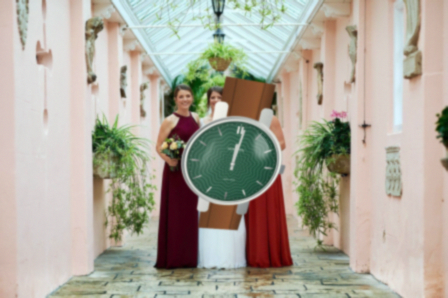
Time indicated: 12:01
